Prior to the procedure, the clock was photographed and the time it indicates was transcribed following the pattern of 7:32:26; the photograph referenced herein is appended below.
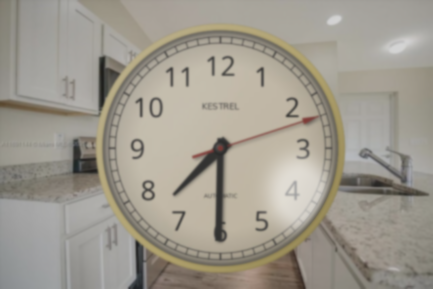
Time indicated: 7:30:12
